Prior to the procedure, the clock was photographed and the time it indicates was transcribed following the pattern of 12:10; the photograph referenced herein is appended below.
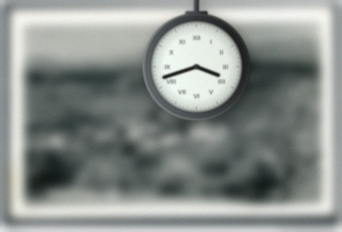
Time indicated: 3:42
